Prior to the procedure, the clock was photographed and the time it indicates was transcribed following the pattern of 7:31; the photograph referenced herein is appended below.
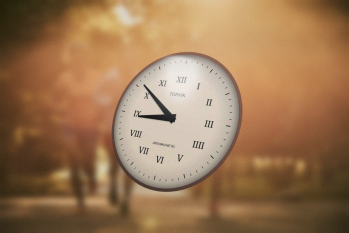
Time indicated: 8:51
